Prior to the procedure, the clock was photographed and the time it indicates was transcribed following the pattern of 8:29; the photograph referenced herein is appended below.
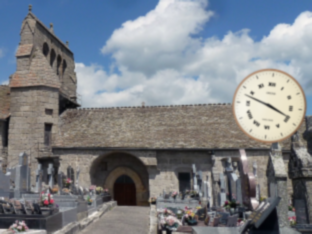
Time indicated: 3:48
